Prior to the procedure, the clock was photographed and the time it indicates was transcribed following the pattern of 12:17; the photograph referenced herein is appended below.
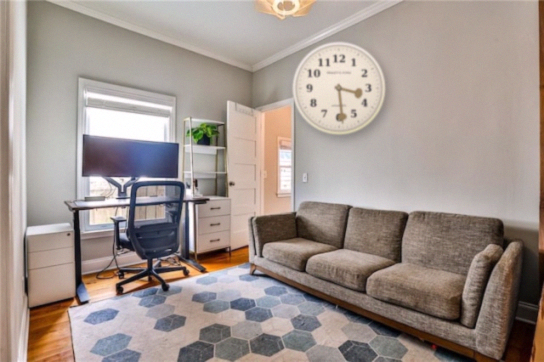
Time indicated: 3:29
